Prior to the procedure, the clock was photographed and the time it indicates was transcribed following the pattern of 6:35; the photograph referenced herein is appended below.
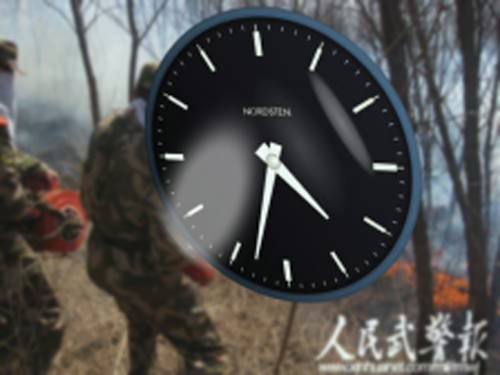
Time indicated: 4:33
